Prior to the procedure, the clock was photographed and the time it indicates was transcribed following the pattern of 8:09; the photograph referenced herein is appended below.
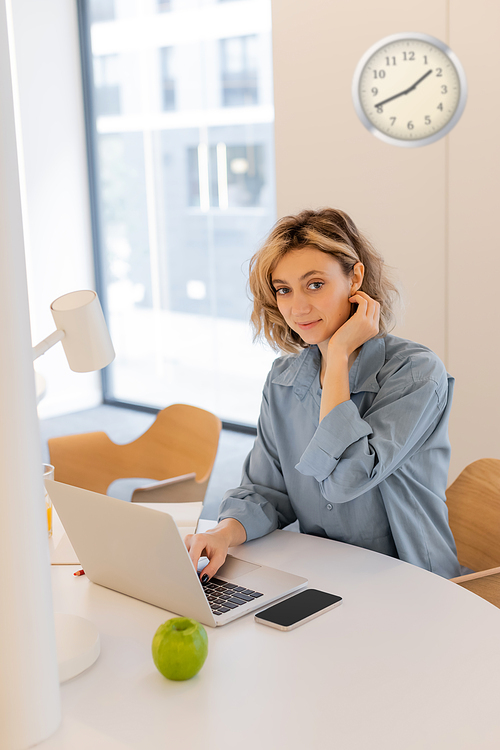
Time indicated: 1:41
